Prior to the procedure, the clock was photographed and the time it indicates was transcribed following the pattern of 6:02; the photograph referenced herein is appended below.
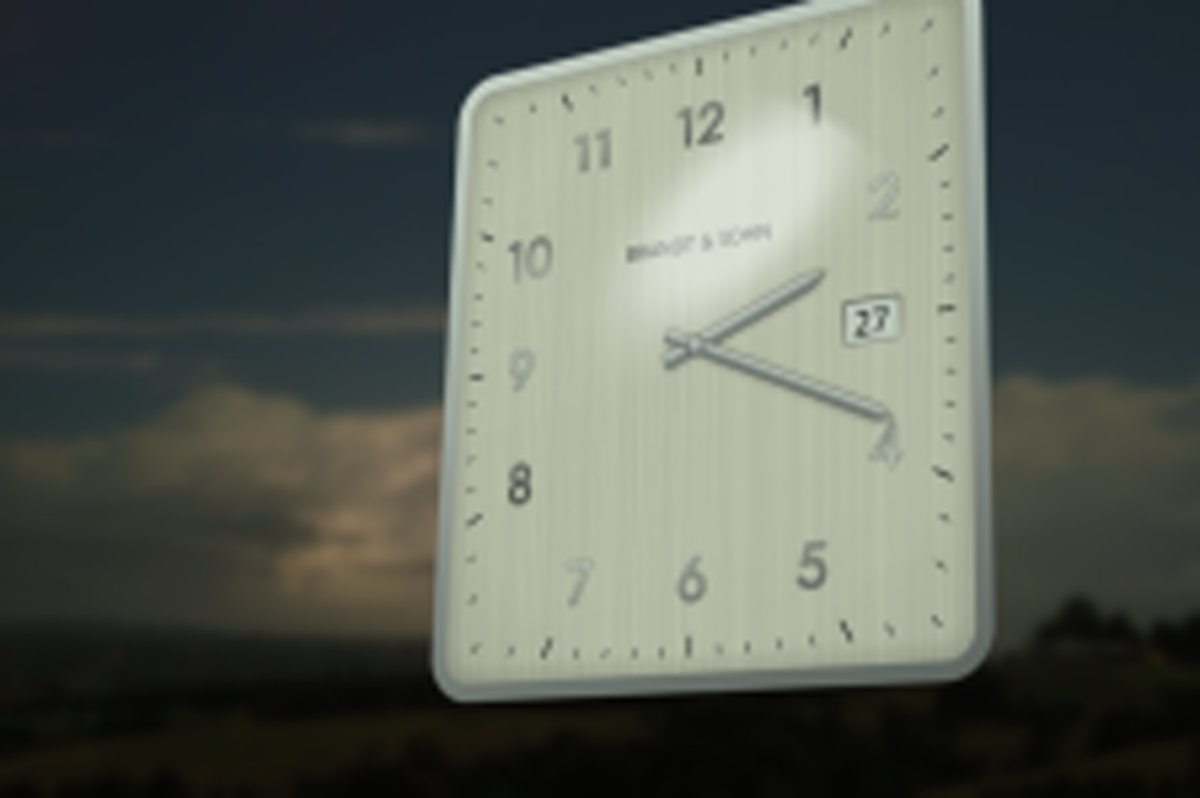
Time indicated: 2:19
